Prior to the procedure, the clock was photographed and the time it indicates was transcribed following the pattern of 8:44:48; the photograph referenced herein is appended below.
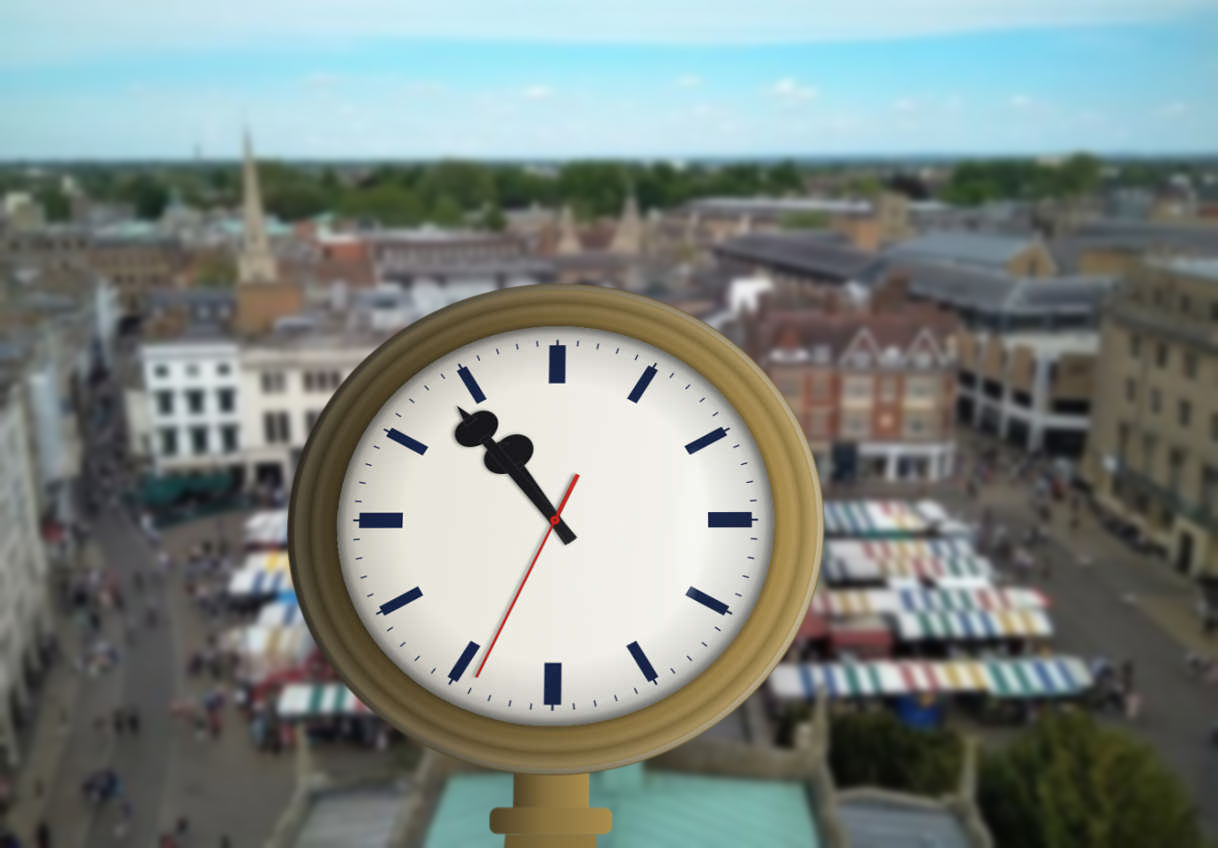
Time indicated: 10:53:34
